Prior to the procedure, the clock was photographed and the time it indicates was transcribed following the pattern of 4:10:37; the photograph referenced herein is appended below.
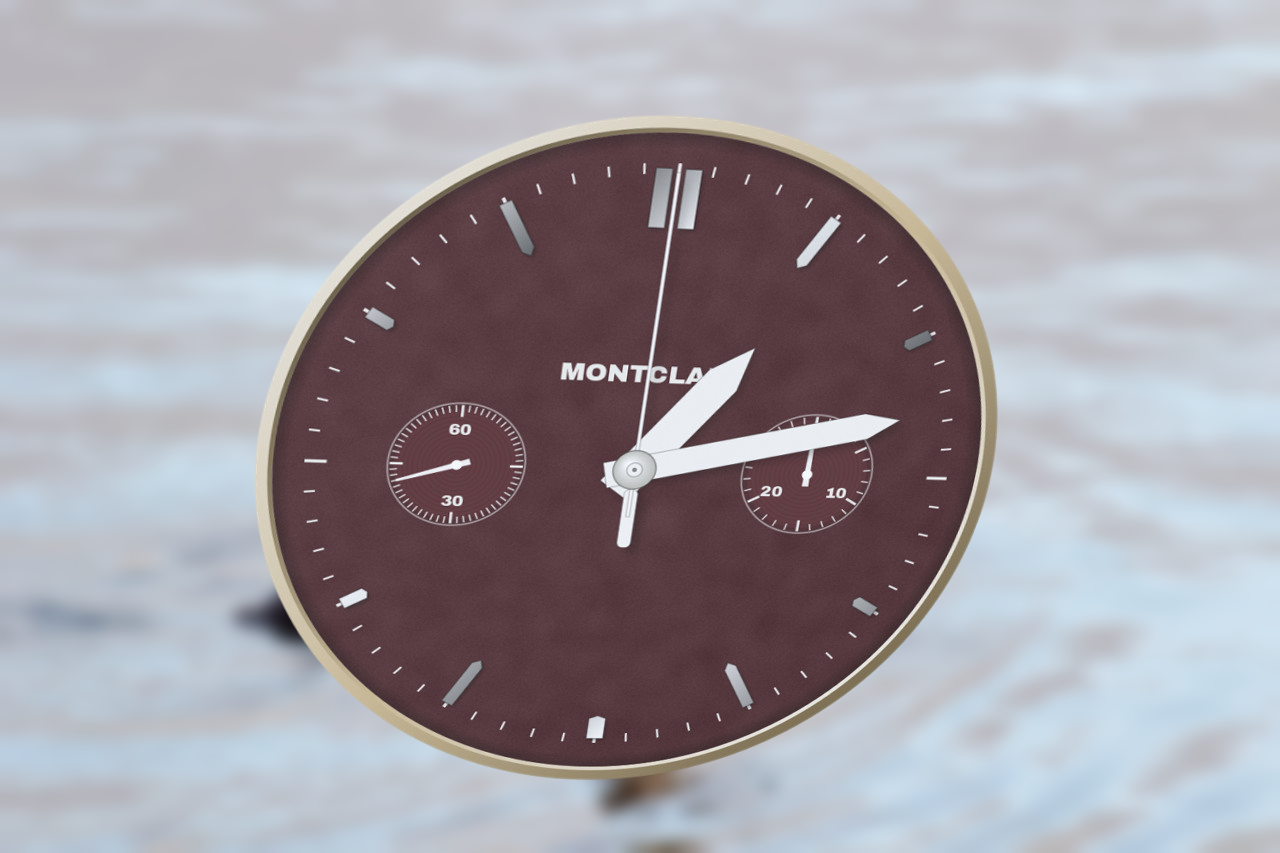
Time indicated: 1:12:42
